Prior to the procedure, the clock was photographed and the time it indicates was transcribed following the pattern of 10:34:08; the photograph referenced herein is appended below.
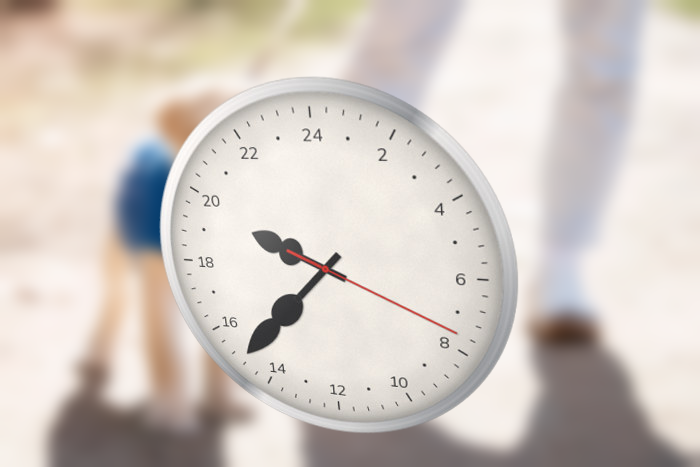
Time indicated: 19:37:19
